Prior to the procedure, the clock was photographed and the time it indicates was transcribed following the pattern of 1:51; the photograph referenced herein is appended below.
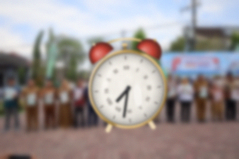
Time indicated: 7:32
